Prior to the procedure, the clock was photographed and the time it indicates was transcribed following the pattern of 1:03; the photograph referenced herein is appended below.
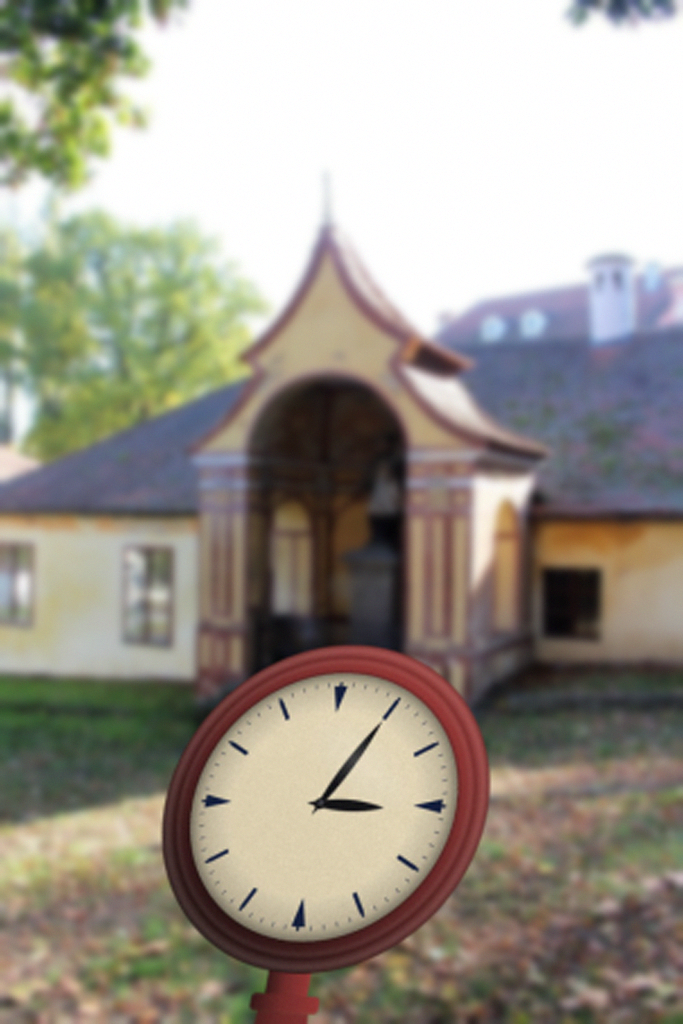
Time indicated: 3:05
